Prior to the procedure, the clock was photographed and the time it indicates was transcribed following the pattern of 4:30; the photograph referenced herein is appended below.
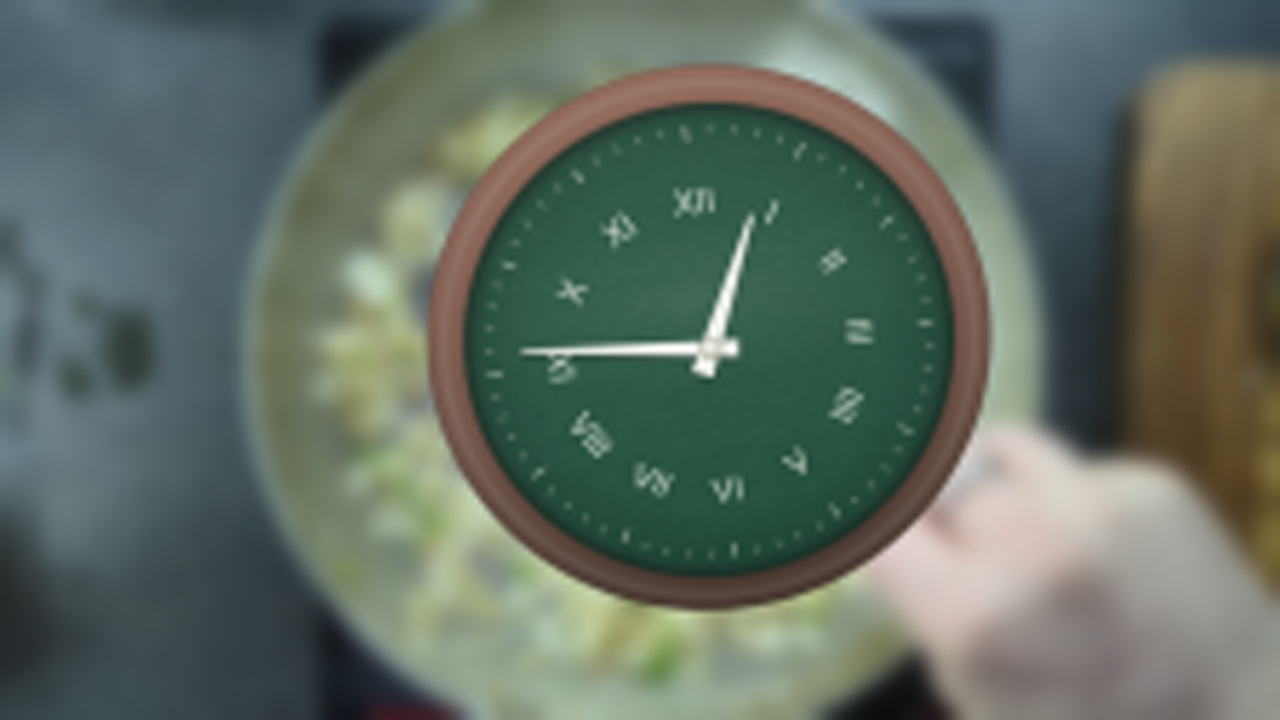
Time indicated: 12:46
